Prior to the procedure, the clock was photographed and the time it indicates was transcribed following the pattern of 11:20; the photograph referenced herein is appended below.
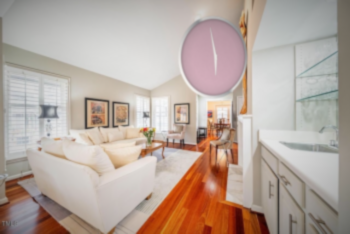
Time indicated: 5:58
